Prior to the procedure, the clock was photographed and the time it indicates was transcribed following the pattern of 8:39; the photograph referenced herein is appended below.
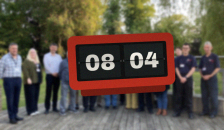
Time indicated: 8:04
